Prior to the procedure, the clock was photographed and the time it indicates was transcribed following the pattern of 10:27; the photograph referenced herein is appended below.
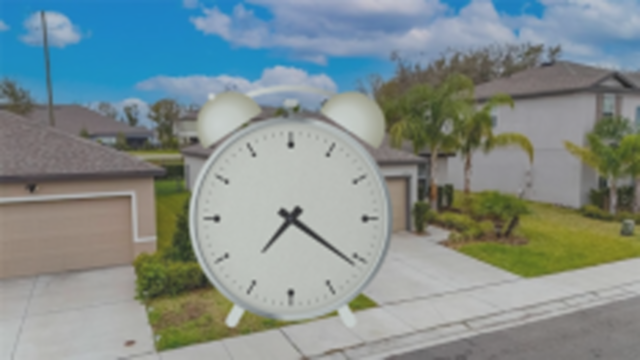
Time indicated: 7:21
